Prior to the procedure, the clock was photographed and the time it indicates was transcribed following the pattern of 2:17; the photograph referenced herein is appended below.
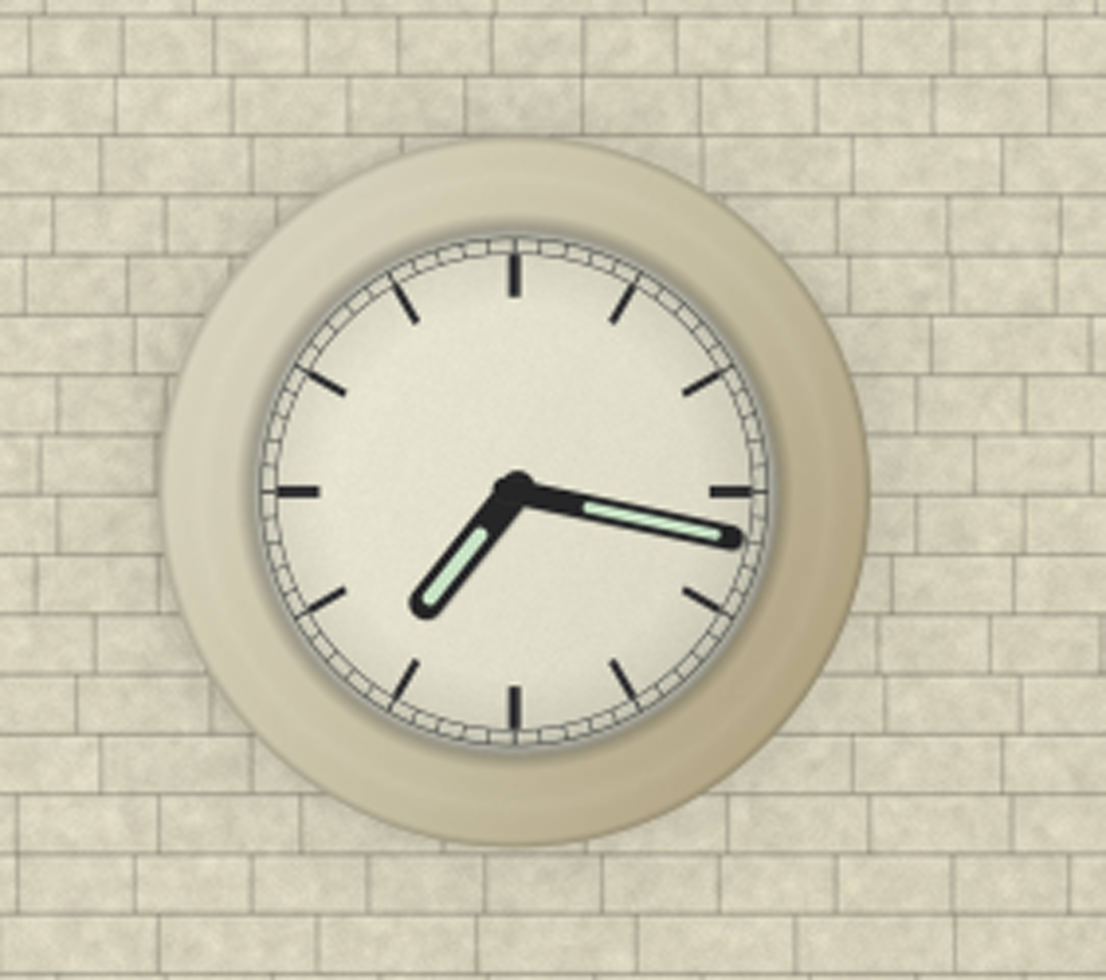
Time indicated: 7:17
